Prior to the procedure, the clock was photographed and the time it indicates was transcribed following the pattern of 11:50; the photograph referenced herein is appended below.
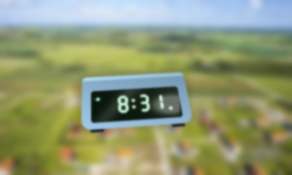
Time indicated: 8:31
